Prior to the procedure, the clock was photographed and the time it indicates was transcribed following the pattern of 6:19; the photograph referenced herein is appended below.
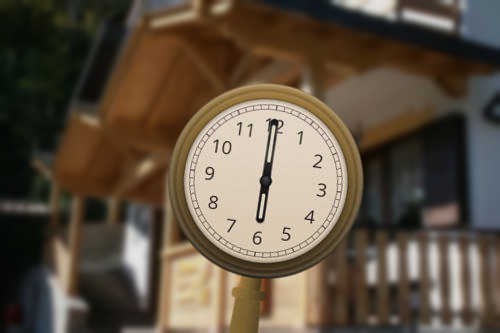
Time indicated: 6:00
